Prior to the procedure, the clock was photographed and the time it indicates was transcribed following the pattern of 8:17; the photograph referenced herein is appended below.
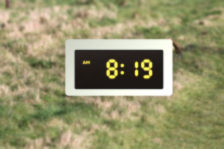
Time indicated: 8:19
